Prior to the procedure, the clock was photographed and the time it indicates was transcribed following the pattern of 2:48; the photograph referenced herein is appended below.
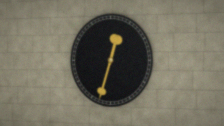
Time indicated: 12:33
